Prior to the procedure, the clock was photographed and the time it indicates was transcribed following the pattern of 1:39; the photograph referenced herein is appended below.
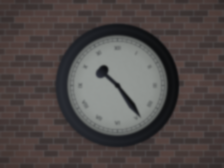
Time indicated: 10:24
